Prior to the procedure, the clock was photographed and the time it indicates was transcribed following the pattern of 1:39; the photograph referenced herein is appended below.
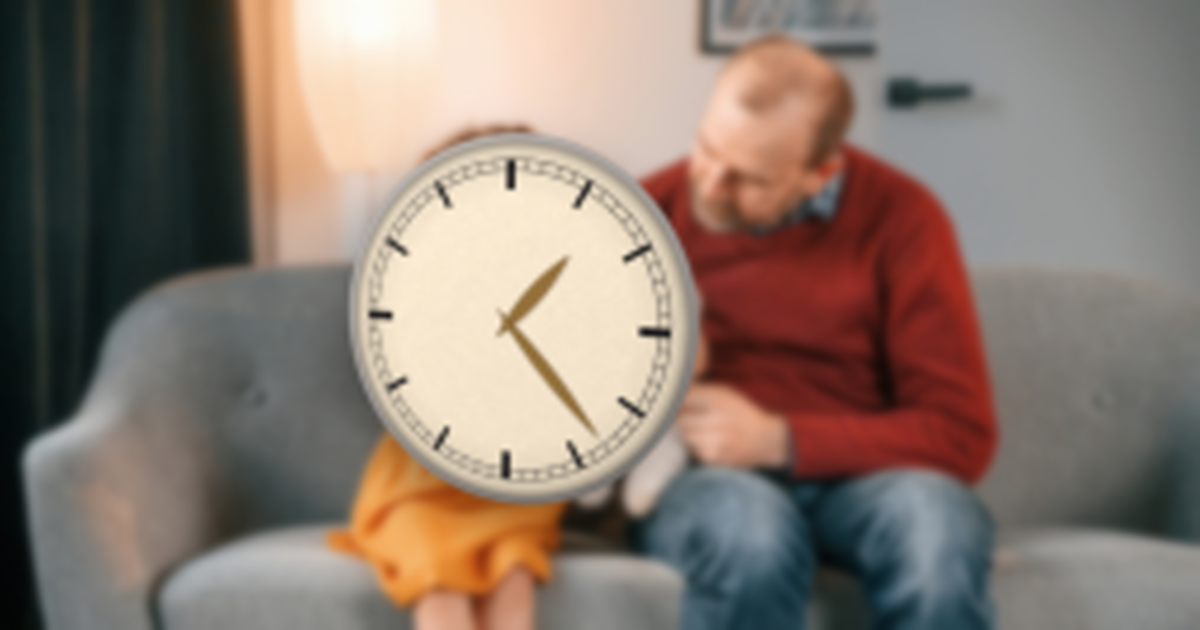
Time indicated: 1:23
